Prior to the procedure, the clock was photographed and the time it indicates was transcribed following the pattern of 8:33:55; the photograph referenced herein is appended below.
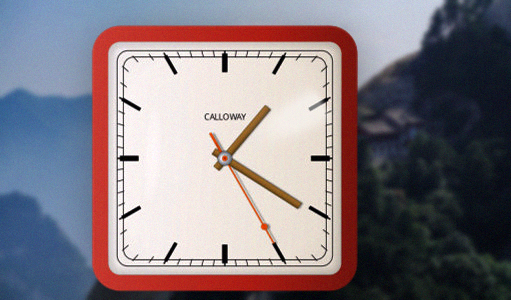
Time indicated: 1:20:25
